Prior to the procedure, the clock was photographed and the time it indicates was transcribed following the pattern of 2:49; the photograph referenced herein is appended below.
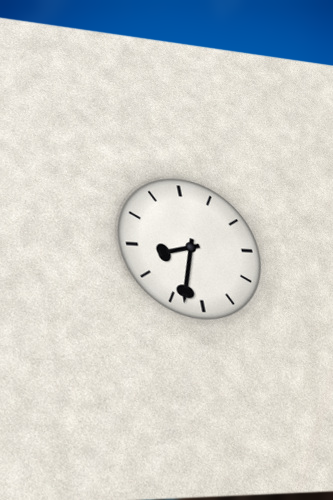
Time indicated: 8:33
